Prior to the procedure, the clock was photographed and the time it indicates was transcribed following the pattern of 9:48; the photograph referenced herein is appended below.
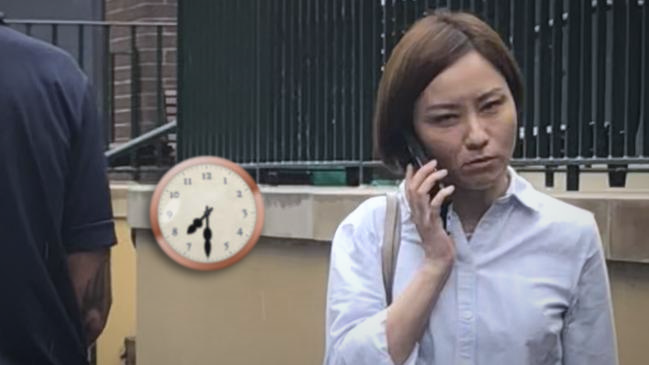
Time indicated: 7:30
